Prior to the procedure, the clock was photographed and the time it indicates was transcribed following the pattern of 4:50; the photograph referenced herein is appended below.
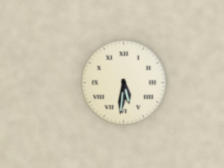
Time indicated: 5:31
